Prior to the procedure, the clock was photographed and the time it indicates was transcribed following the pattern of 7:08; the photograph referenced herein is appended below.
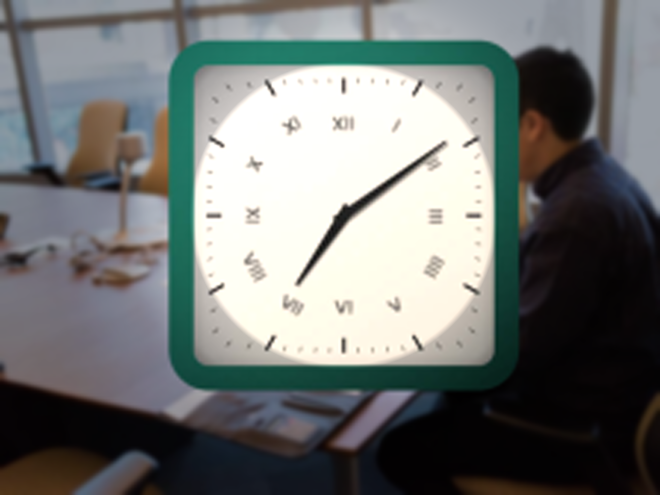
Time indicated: 7:09
